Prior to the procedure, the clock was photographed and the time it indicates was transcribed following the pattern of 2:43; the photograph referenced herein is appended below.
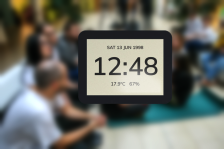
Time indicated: 12:48
